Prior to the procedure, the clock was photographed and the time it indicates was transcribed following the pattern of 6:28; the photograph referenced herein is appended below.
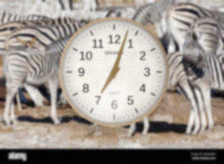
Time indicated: 7:03
